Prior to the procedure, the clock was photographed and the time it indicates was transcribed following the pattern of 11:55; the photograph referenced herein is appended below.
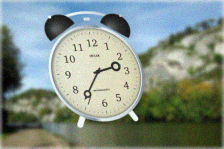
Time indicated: 2:36
